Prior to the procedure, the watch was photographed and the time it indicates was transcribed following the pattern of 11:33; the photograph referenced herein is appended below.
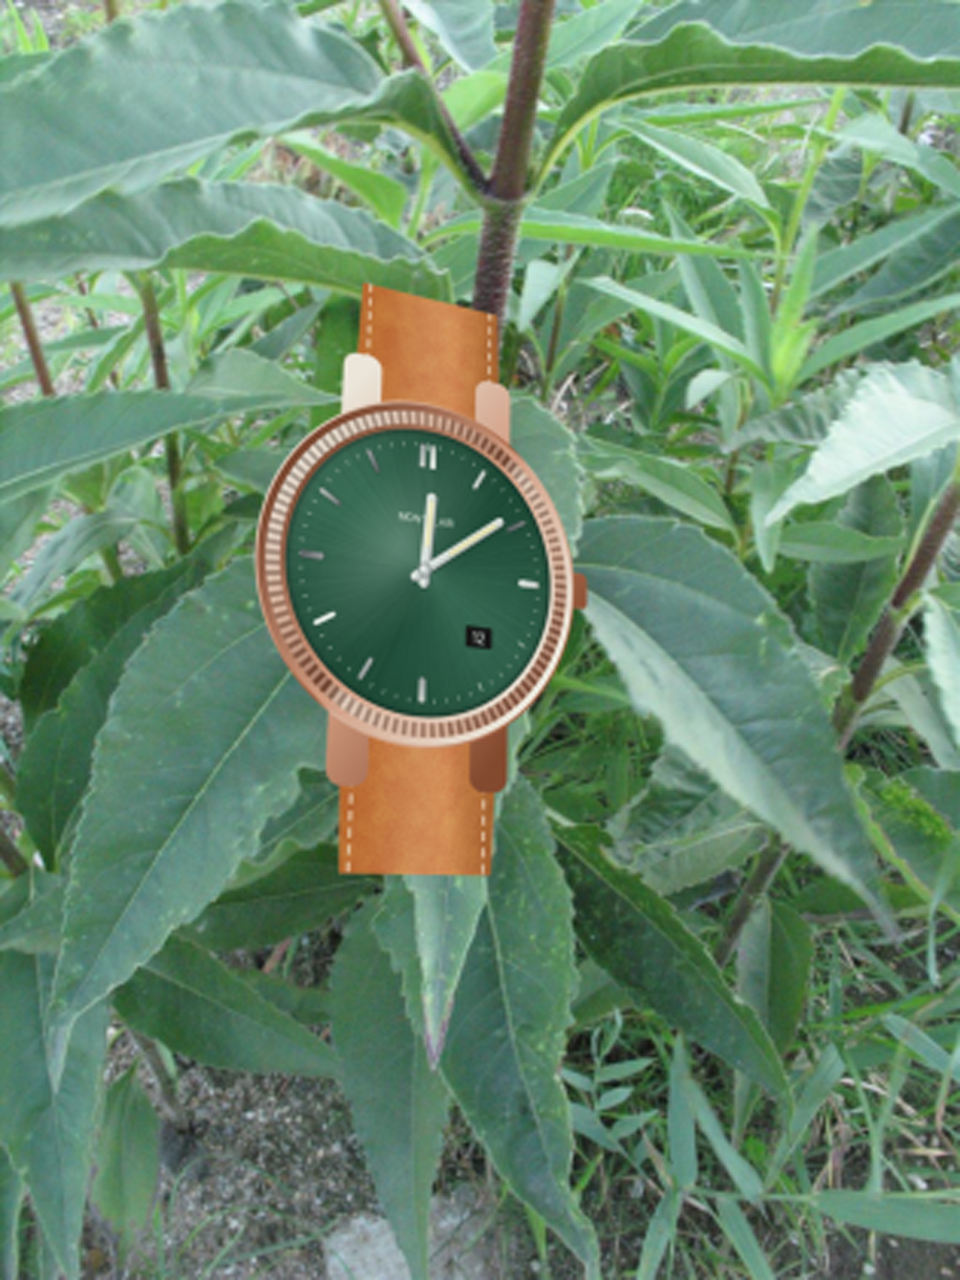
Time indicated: 12:09
